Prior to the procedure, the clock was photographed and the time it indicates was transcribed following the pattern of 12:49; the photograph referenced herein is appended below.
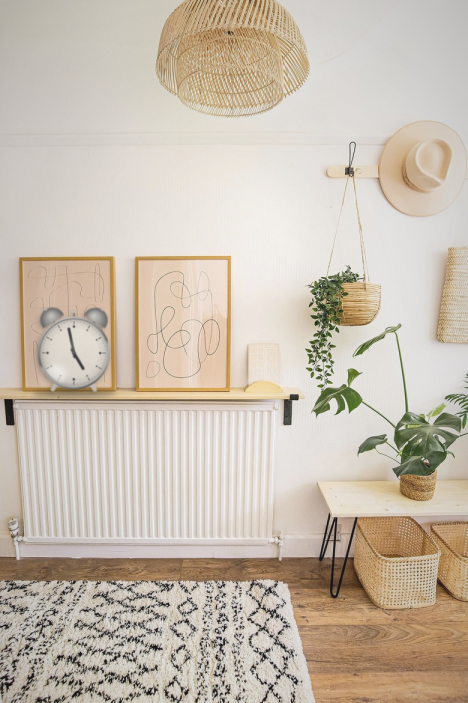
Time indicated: 4:58
